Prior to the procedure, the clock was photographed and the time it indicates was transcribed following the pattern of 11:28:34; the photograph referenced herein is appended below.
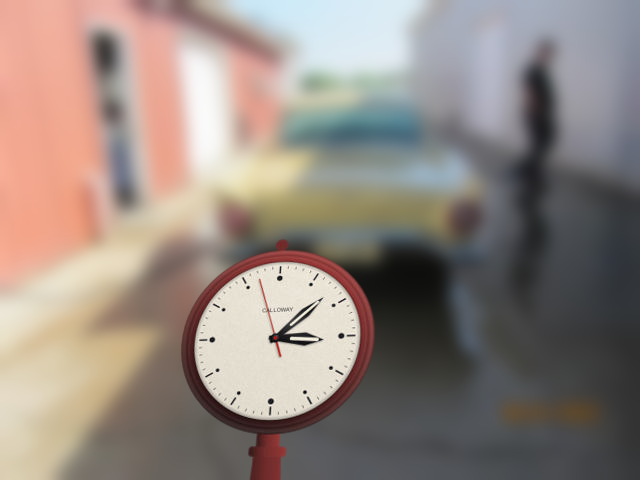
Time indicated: 3:07:57
